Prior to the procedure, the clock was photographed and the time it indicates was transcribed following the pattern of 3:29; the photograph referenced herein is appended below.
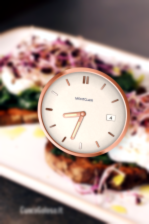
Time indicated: 8:33
